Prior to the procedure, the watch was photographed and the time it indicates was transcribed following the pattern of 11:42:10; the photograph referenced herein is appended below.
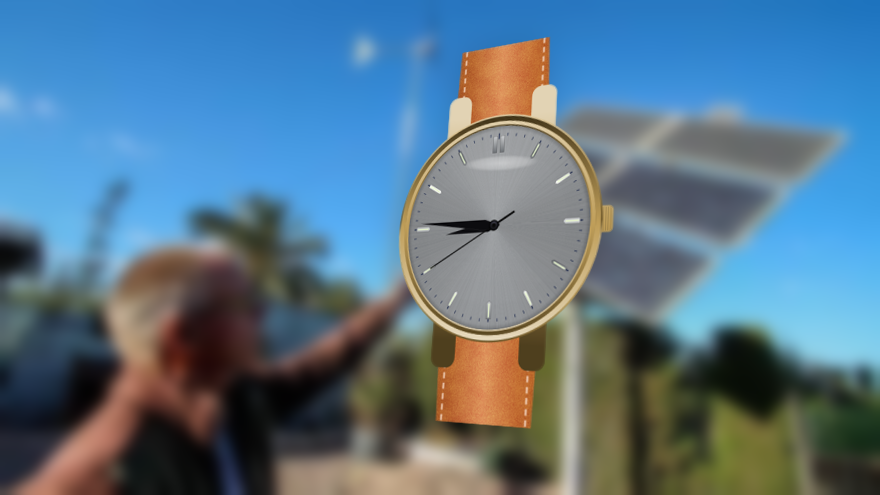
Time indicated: 8:45:40
